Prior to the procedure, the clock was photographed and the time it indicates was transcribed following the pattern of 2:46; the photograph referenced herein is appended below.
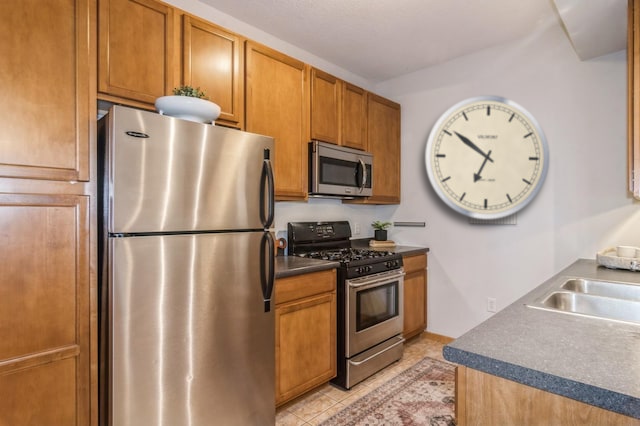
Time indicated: 6:51
